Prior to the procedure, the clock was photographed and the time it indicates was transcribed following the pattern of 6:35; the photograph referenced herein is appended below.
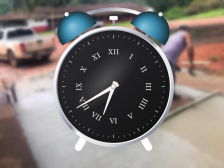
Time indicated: 6:40
